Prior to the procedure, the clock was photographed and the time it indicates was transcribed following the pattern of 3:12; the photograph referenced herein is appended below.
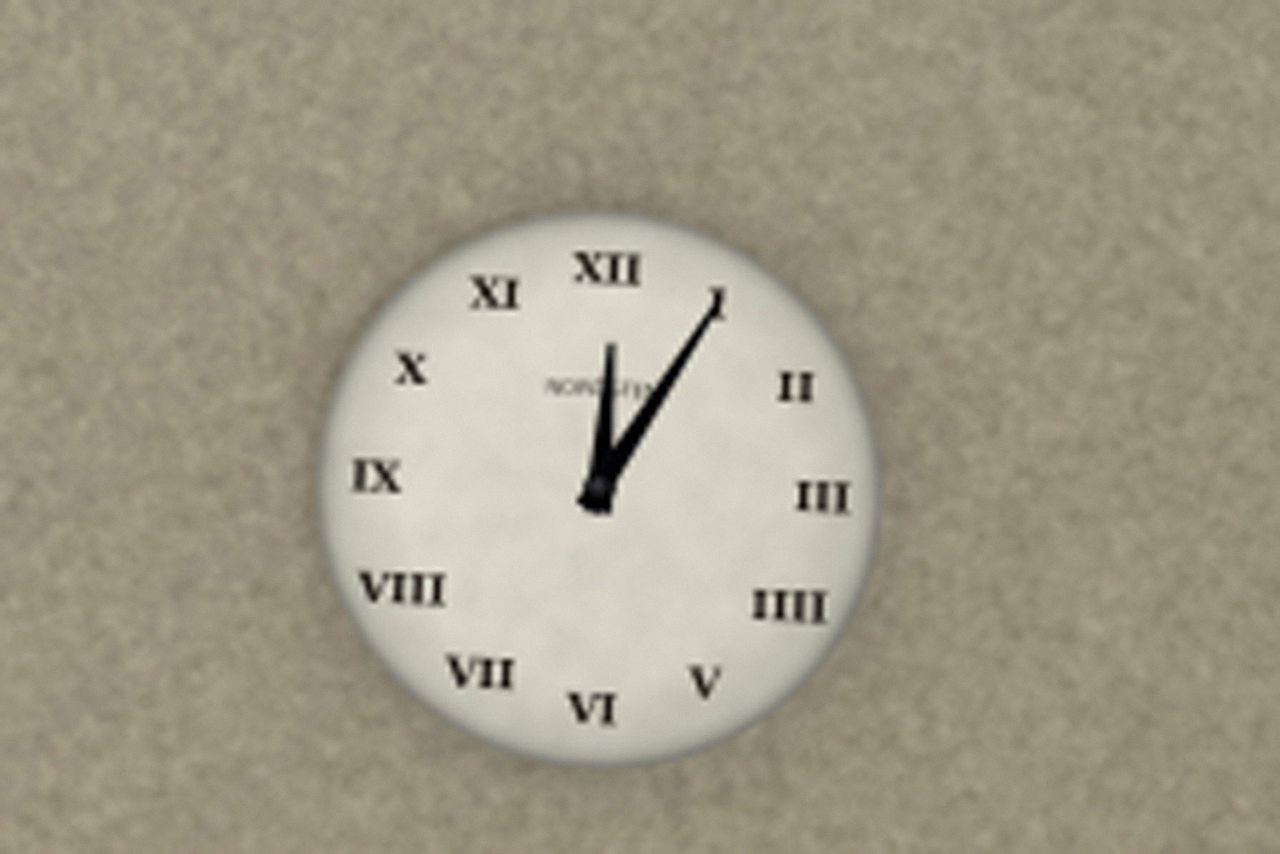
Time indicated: 12:05
